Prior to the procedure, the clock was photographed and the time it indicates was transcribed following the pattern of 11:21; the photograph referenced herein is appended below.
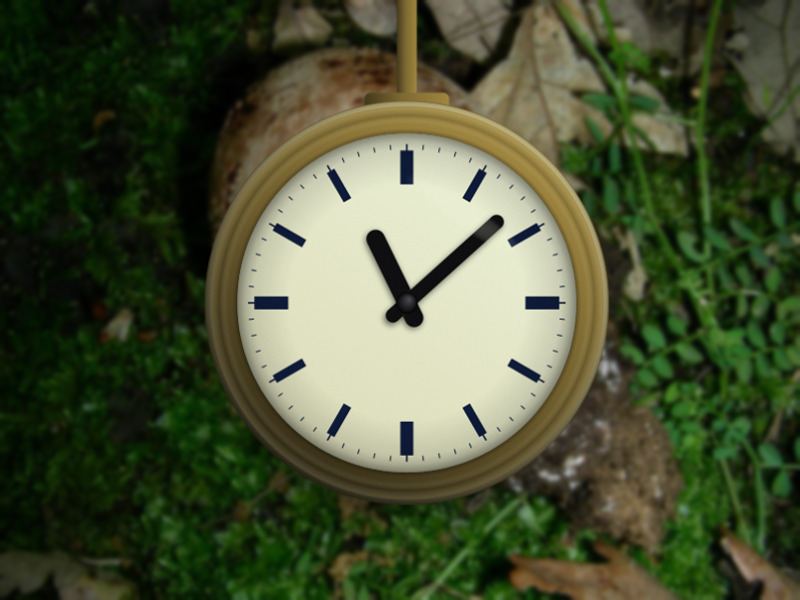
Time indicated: 11:08
